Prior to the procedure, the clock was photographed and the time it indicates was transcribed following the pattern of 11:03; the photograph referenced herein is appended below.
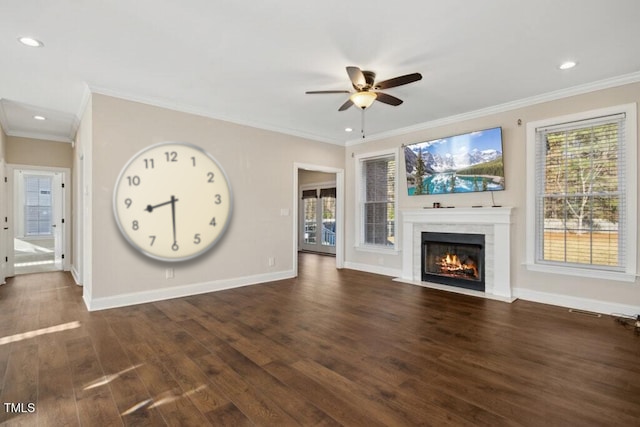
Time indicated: 8:30
